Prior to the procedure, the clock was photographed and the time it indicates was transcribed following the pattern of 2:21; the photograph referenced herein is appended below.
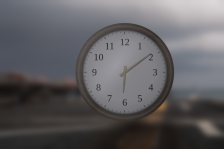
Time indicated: 6:09
